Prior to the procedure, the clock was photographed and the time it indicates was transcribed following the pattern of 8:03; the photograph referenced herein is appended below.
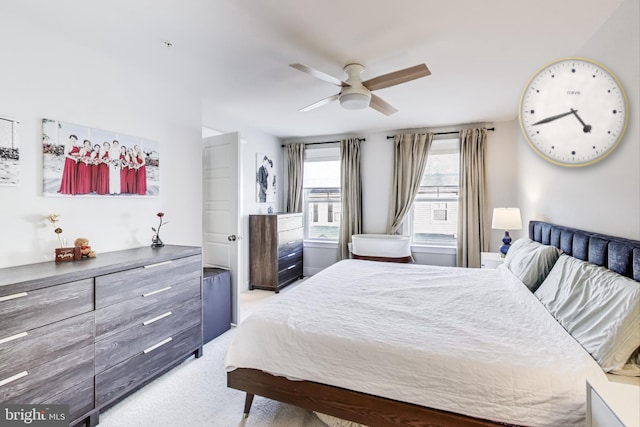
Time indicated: 4:42
